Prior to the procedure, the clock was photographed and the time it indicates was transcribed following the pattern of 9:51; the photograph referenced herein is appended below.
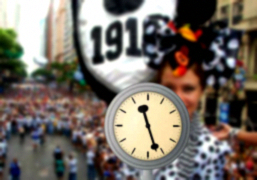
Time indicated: 11:27
